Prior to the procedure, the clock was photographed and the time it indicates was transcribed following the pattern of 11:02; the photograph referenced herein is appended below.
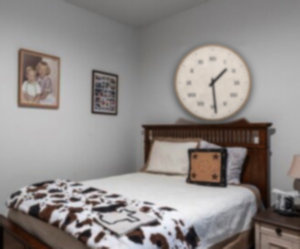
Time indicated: 1:29
